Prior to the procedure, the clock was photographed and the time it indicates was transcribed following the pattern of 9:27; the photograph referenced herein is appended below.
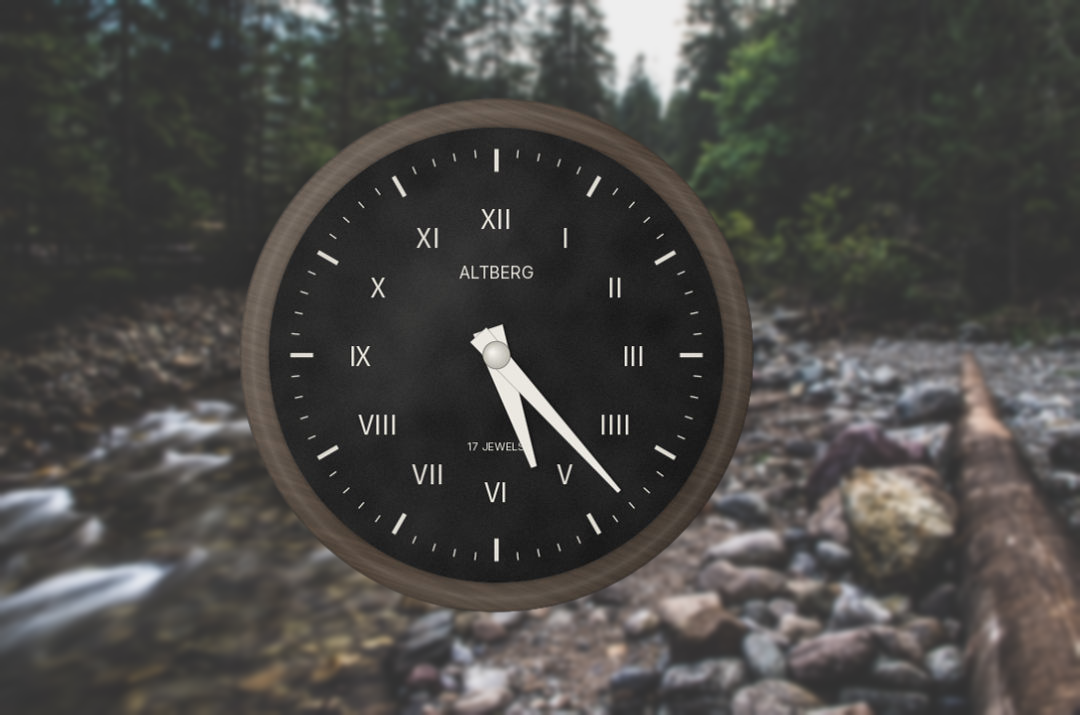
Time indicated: 5:23
